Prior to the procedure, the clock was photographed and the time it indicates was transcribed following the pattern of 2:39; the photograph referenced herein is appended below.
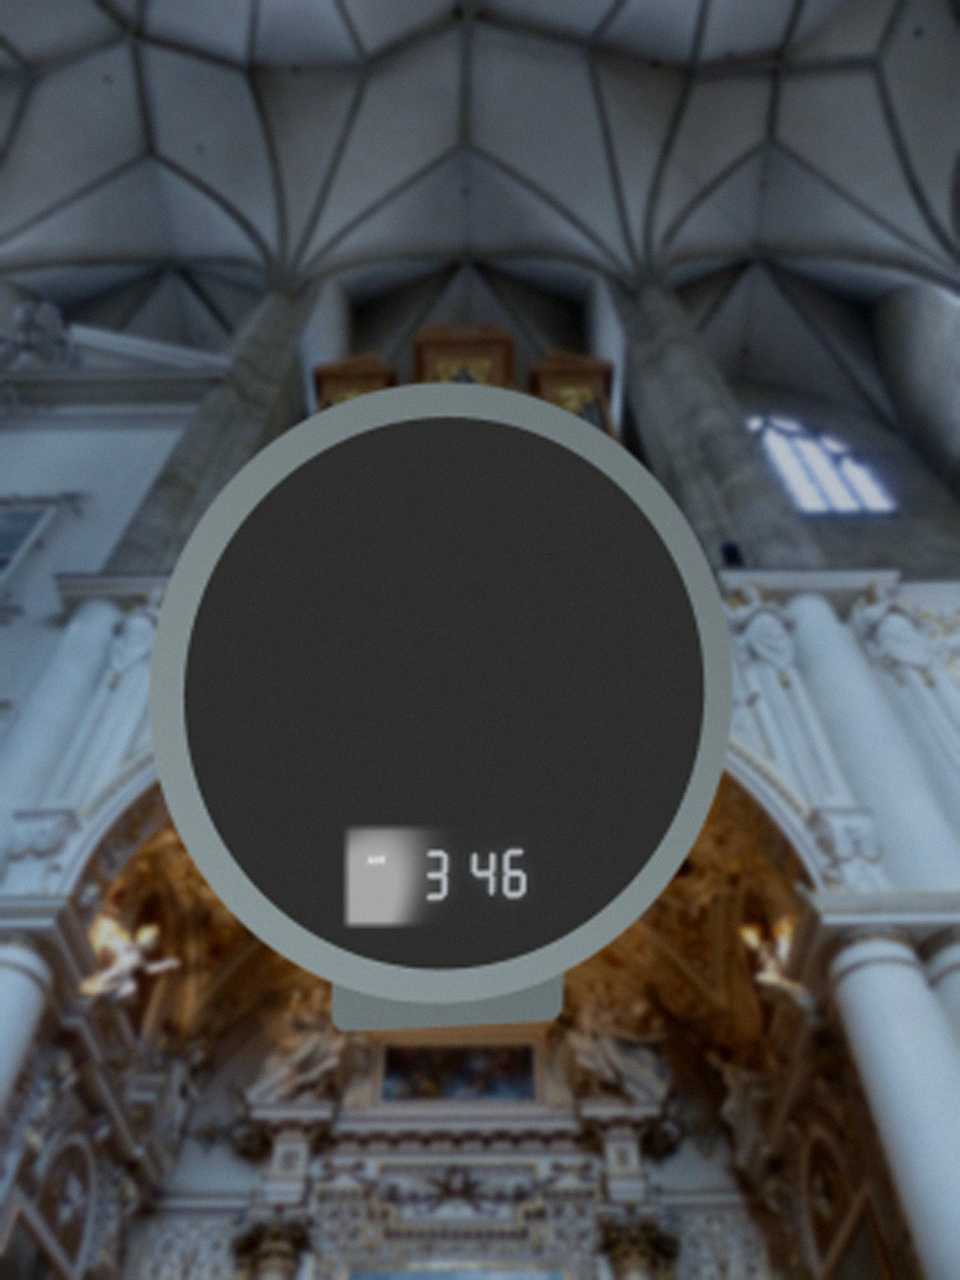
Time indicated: 3:46
